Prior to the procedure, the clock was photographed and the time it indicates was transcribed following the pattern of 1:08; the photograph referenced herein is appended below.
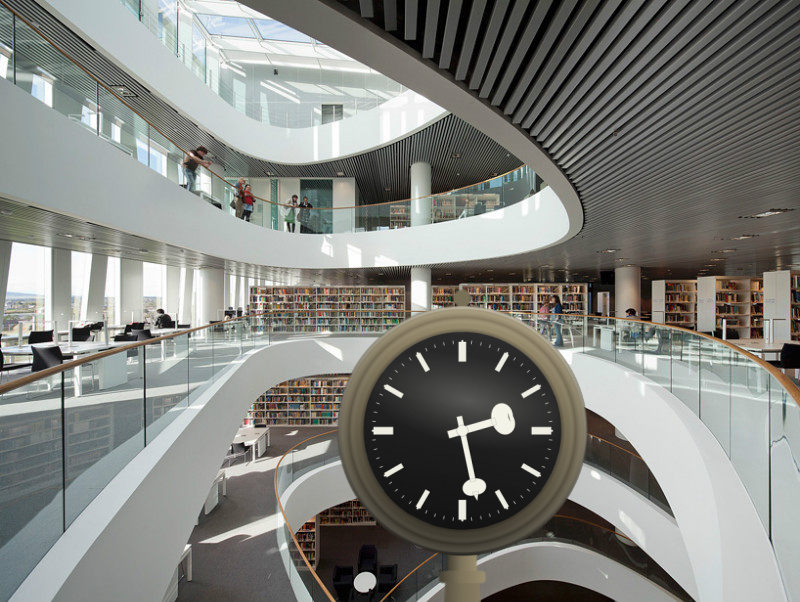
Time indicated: 2:28
